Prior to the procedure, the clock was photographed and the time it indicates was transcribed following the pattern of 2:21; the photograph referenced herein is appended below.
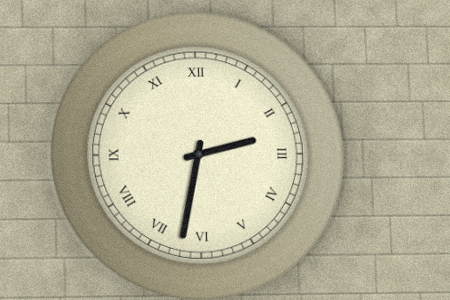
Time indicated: 2:32
